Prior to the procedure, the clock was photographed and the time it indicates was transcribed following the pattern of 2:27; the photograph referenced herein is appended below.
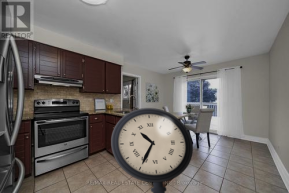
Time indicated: 10:35
